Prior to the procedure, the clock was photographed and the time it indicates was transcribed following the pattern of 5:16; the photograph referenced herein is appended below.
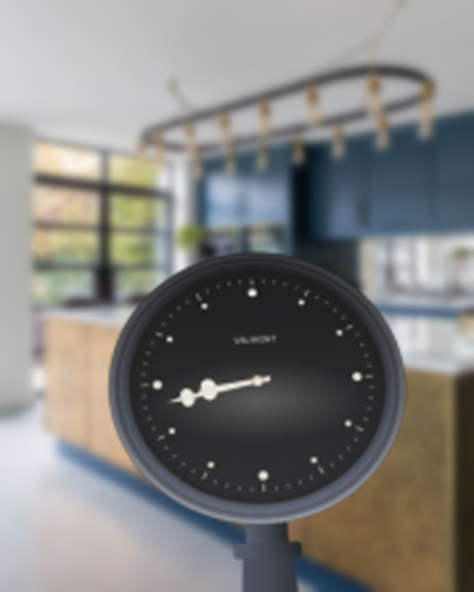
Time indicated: 8:43
